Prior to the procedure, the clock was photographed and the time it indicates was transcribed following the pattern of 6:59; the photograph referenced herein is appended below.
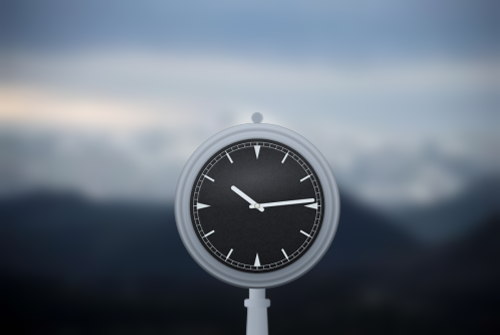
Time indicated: 10:14
